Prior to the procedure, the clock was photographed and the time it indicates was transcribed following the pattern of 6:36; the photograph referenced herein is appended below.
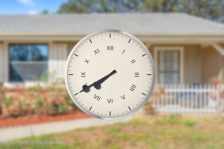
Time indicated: 7:40
